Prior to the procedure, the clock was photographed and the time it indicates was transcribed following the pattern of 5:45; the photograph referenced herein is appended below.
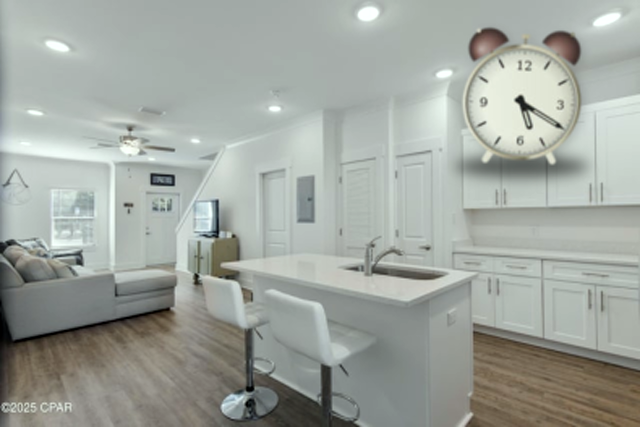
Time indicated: 5:20
